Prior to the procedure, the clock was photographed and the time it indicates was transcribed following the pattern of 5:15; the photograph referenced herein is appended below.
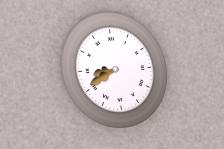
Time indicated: 8:41
